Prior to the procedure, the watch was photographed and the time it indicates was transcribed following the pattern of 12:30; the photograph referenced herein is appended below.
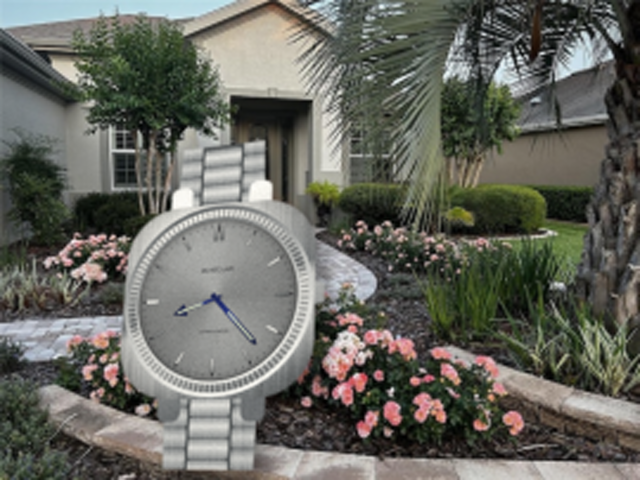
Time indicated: 8:23
